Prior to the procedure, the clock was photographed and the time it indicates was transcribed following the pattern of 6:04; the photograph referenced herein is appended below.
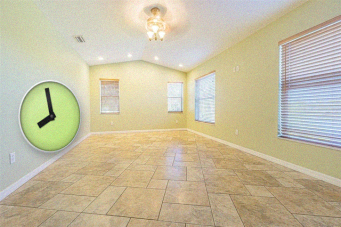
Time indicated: 7:58
